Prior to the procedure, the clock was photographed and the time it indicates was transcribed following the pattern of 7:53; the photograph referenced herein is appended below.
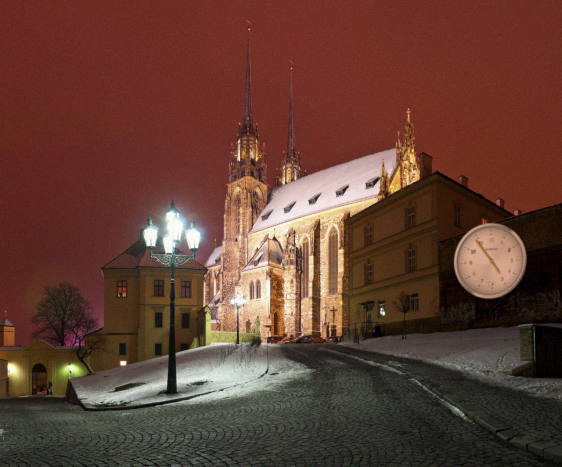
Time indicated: 4:54
